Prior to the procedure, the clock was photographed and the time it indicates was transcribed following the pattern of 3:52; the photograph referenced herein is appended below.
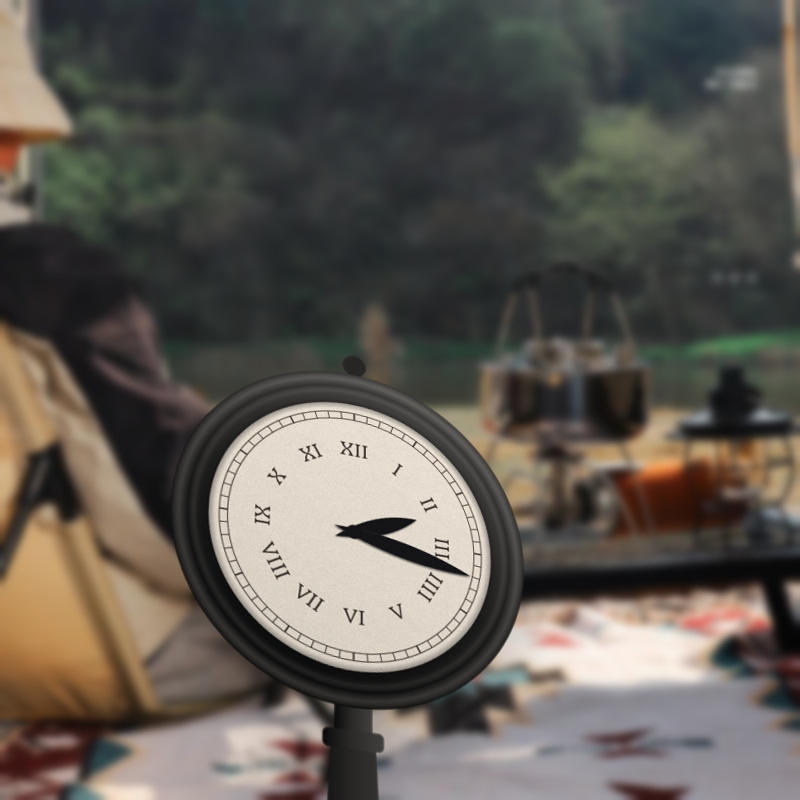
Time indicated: 2:17
